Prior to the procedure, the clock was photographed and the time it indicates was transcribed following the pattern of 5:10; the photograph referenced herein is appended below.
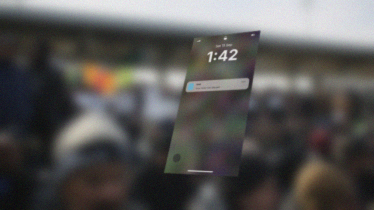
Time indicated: 1:42
